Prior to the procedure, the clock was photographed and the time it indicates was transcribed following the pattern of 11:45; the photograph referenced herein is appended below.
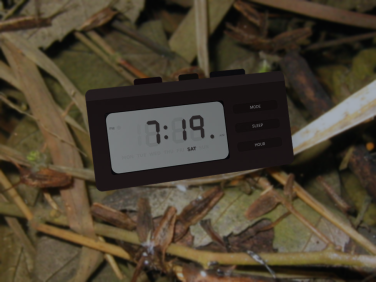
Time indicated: 7:19
